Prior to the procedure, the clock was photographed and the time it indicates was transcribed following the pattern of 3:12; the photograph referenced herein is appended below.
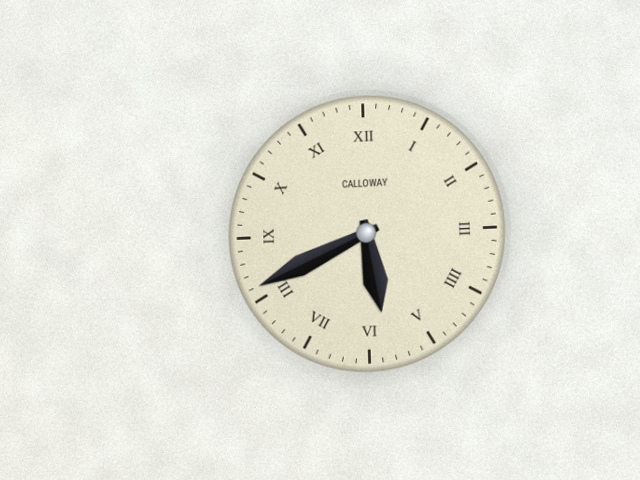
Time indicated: 5:41
